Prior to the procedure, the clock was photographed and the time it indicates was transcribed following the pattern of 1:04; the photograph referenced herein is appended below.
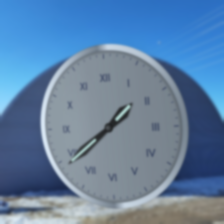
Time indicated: 1:39
